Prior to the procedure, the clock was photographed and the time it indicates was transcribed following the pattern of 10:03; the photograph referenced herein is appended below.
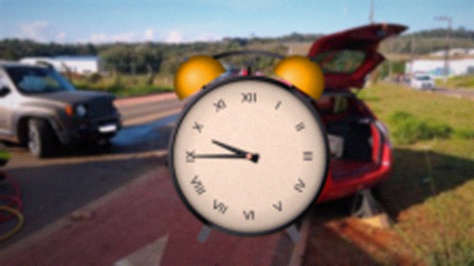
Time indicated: 9:45
